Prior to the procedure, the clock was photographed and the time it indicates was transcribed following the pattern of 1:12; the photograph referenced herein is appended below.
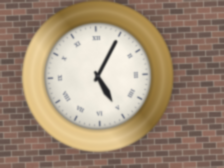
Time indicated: 5:05
